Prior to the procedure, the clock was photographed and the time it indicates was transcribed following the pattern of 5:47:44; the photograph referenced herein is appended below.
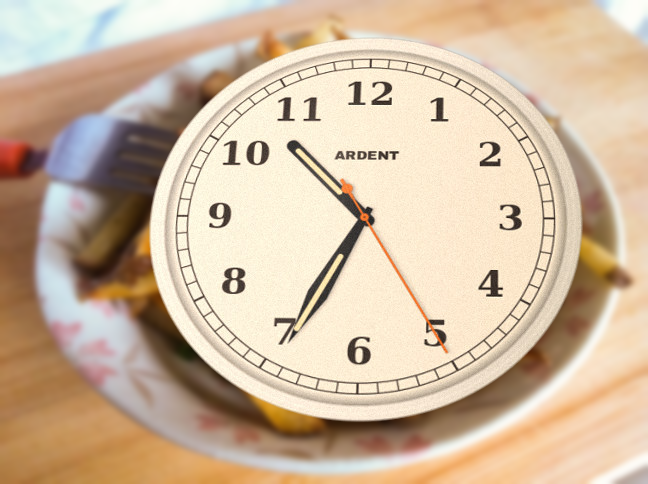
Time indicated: 10:34:25
